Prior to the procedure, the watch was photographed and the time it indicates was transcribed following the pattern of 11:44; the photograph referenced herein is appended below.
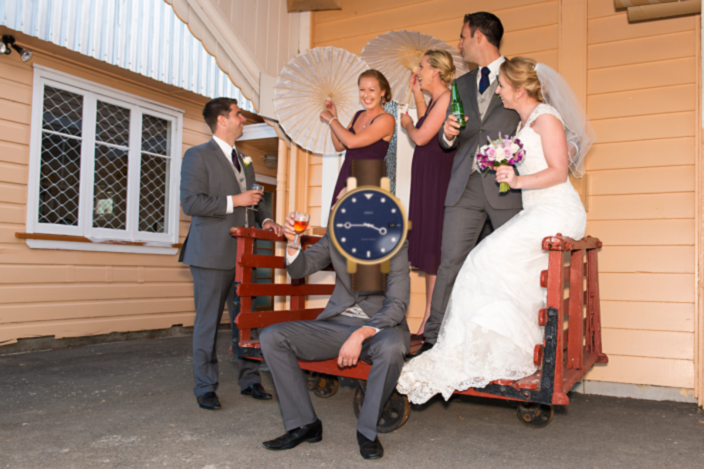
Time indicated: 3:45
